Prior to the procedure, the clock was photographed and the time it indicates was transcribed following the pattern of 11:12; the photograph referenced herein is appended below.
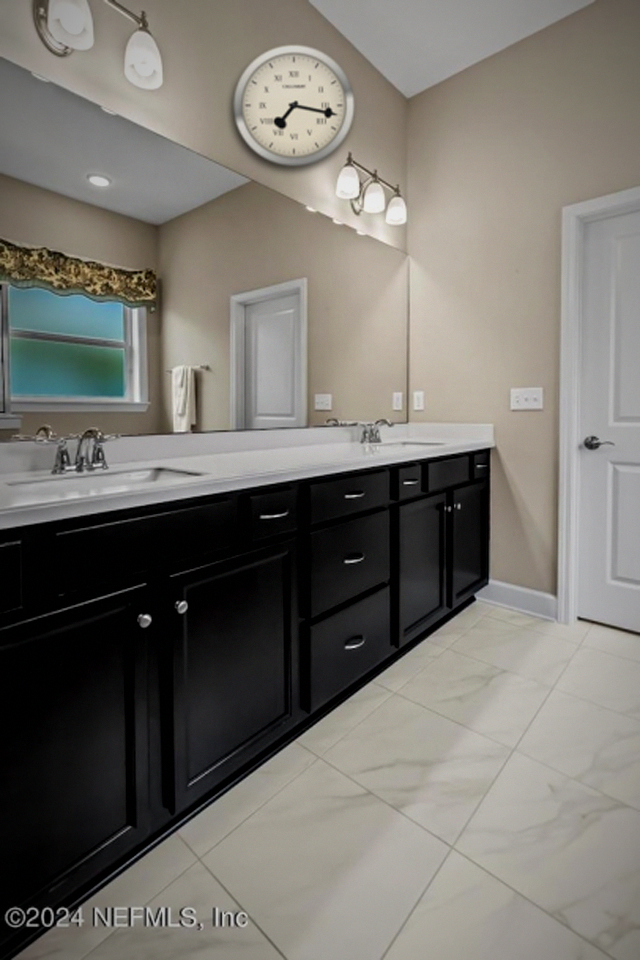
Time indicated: 7:17
